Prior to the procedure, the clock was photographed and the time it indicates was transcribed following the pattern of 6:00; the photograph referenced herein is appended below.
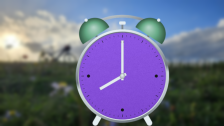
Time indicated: 8:00
